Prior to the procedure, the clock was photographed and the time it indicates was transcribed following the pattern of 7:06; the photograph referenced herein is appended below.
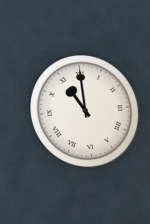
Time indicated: 11:00
